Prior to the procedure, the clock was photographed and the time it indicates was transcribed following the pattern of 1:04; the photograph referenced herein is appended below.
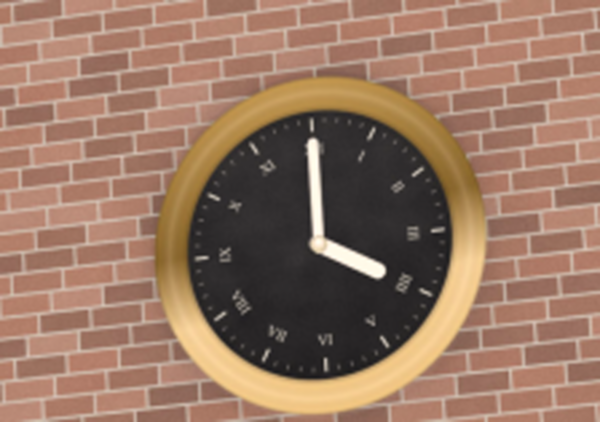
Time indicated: 4:00
